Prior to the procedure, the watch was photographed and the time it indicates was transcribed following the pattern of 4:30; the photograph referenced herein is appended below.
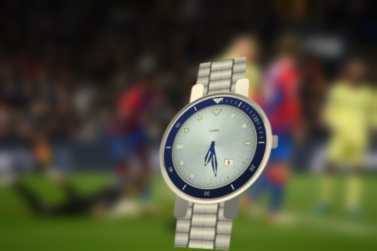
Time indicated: 6:28
